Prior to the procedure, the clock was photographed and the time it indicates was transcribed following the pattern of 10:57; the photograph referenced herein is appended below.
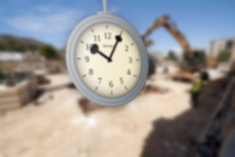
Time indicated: 10:05
